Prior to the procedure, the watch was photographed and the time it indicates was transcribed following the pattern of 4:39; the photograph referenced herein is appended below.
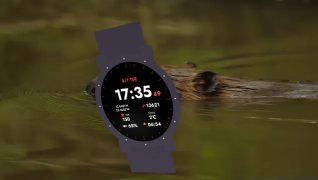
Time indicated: 17:35
